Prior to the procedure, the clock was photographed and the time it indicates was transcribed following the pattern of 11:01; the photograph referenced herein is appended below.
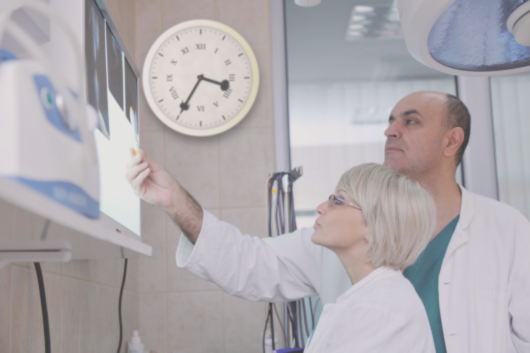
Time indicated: 3:35
